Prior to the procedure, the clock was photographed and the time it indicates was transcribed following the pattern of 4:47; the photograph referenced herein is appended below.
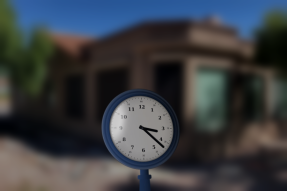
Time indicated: 3:22
